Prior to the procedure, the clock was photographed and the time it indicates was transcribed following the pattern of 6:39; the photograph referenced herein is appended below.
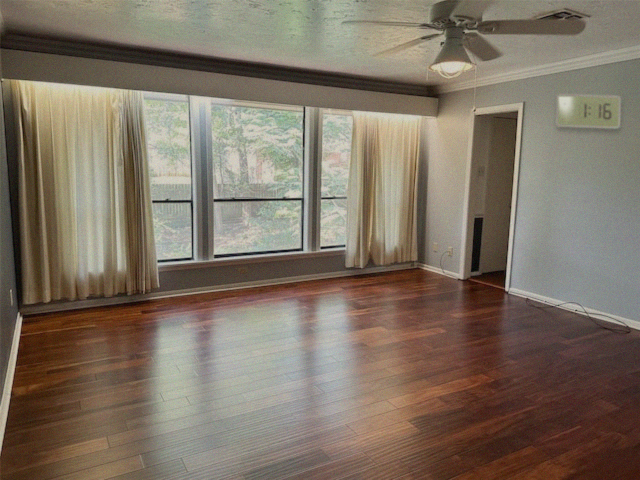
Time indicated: 1:16
